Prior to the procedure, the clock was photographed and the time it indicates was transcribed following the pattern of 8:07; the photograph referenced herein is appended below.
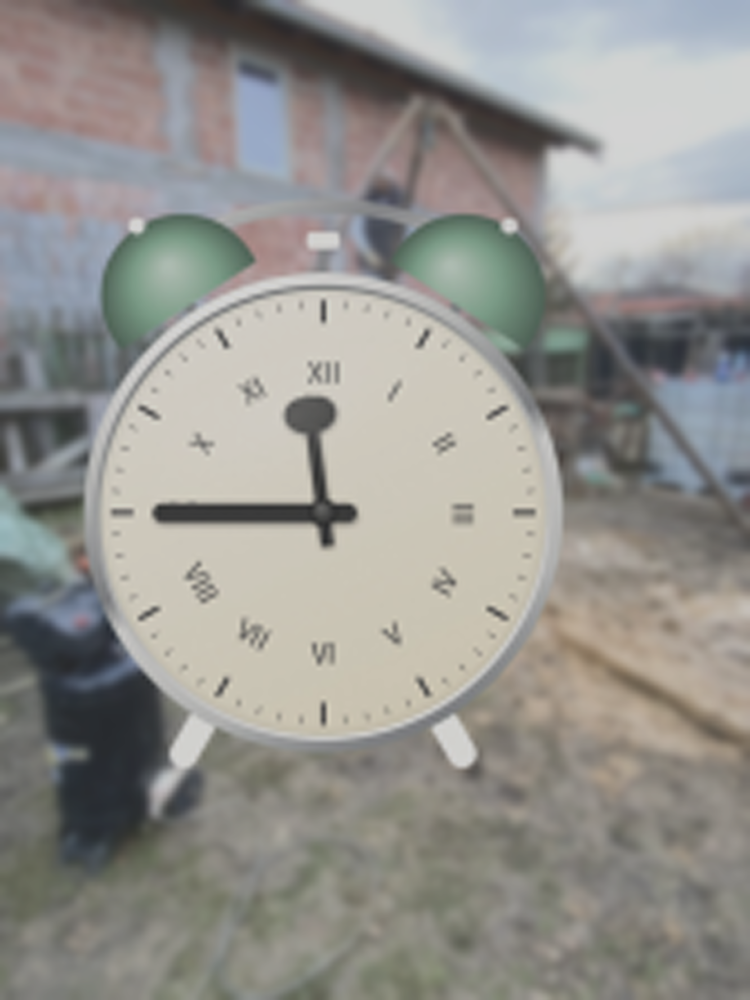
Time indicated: 11:45
